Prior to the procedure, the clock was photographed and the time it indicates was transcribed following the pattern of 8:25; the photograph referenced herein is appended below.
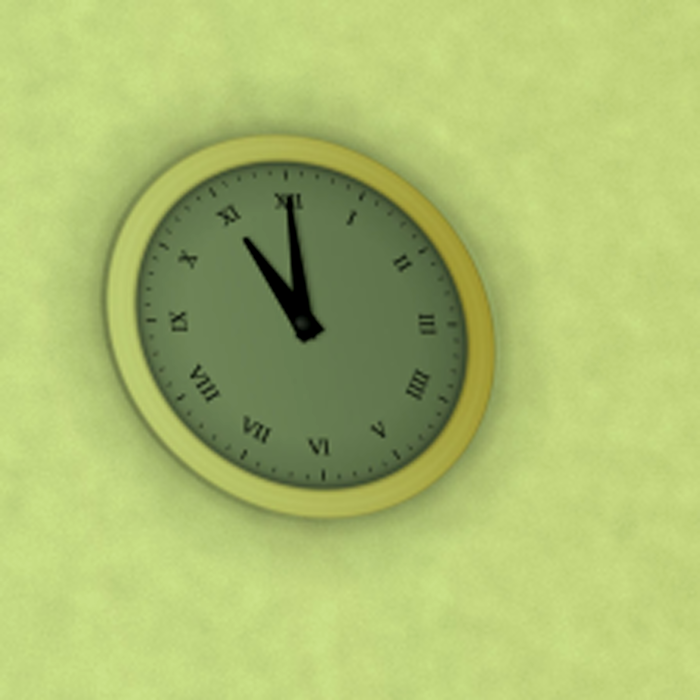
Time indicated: 11:00
